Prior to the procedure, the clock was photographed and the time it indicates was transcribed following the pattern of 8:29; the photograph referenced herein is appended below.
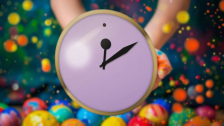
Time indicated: 12:09
